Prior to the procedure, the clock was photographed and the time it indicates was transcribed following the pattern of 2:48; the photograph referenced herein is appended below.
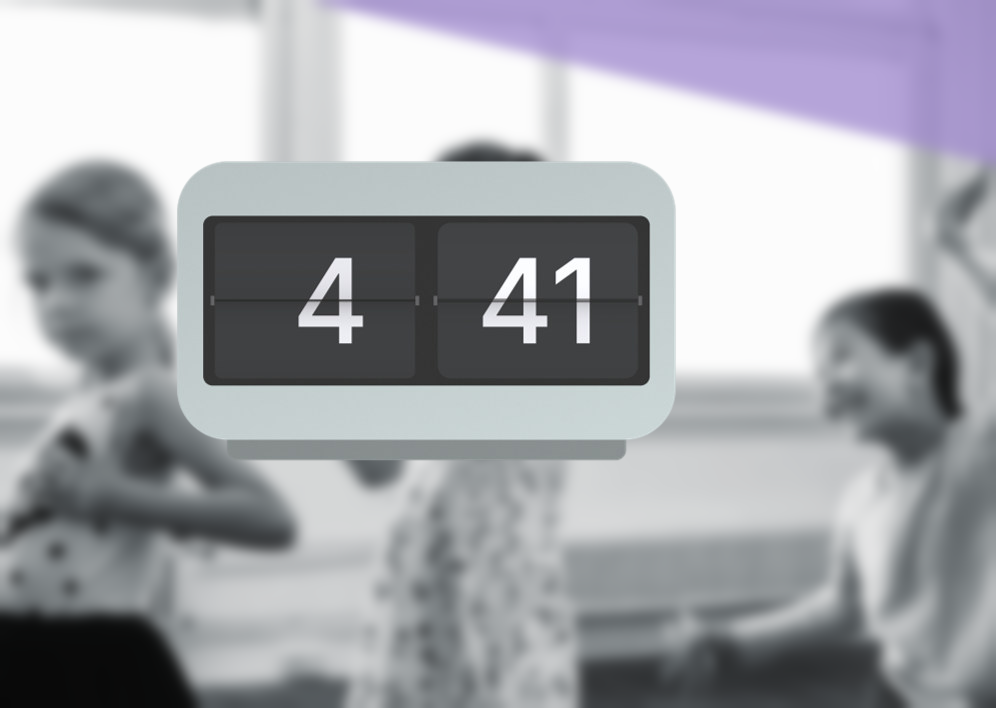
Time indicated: 4:41
